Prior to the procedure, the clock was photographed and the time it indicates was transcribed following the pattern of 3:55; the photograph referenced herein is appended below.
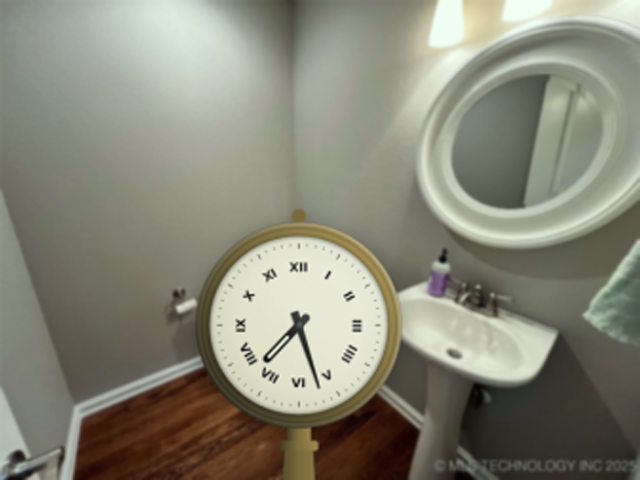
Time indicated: 7:27
